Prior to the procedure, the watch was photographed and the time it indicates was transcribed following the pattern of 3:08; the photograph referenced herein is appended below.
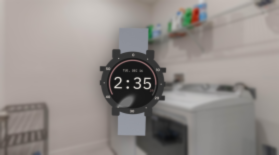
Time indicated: 2:35
